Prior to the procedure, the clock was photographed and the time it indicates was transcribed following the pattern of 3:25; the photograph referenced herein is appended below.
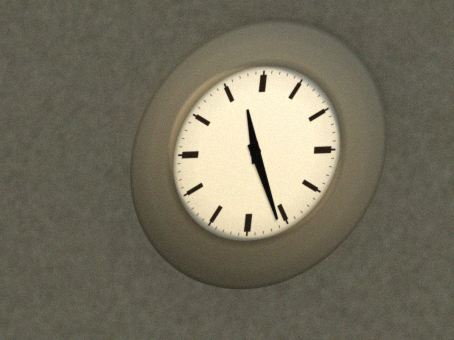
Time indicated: 11:26
